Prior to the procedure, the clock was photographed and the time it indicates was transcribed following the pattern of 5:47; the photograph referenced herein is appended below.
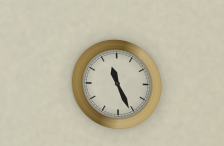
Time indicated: 11:26
